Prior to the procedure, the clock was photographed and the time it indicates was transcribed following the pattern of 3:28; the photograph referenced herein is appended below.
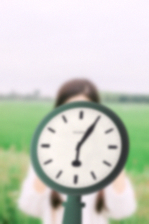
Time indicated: 6:05
